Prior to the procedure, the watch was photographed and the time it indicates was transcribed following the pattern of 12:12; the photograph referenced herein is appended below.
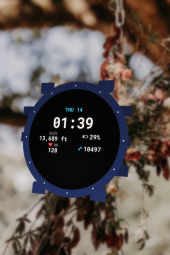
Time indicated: 1:39
